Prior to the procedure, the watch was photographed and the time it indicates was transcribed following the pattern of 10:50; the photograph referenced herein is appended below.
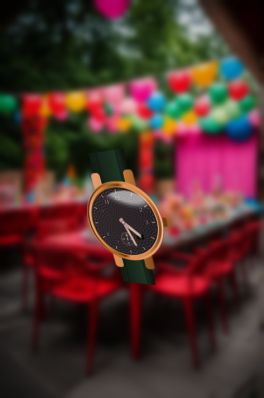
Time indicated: 4:27
